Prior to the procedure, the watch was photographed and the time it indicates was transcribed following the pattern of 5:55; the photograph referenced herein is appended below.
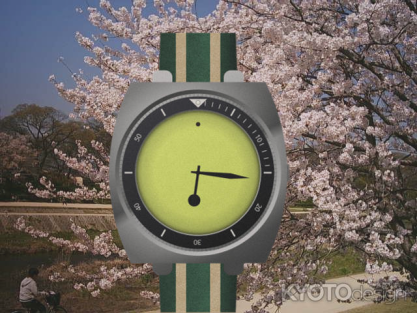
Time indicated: 6:16
